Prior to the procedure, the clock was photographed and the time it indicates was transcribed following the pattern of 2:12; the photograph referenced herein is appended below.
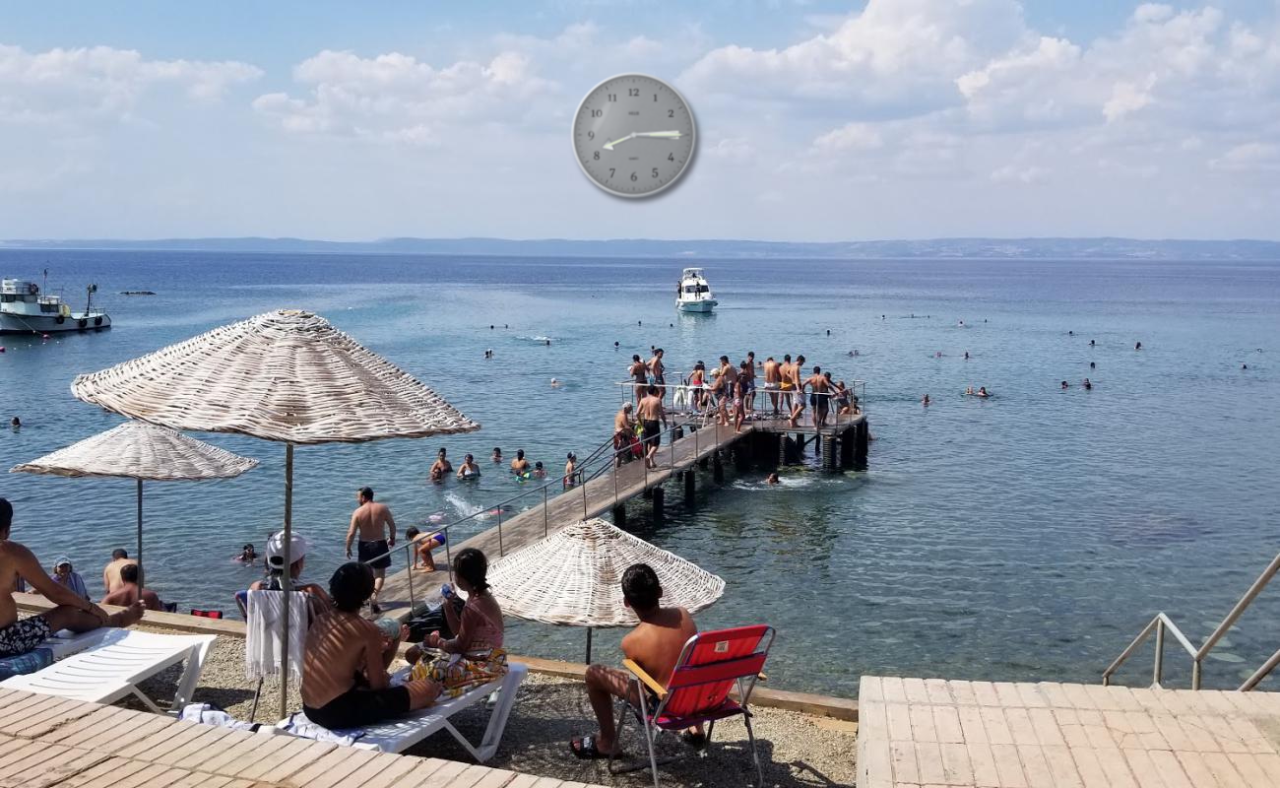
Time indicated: 8:15
